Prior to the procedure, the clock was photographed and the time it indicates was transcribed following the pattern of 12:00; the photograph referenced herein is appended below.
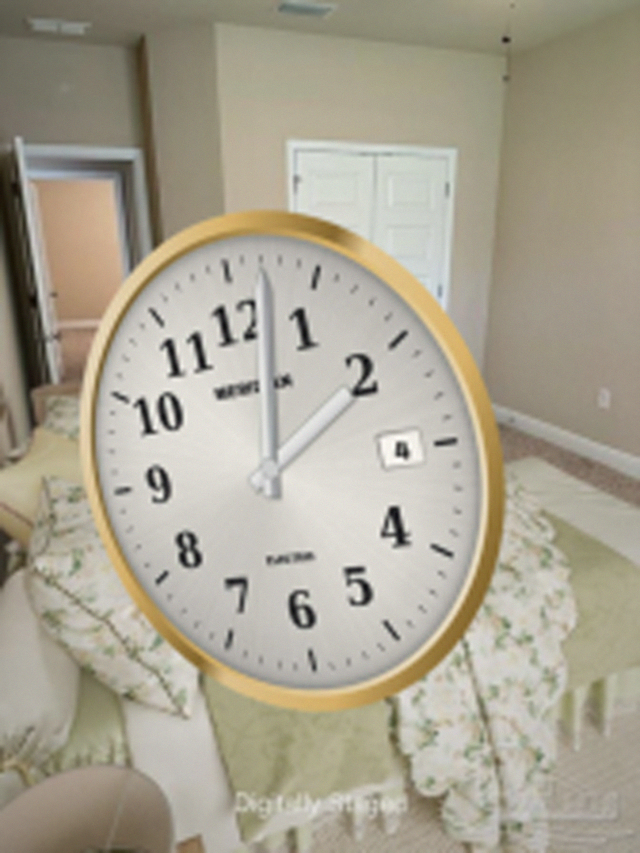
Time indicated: 2:02
